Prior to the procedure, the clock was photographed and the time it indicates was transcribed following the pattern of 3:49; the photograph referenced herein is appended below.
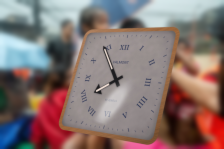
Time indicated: 7:54
